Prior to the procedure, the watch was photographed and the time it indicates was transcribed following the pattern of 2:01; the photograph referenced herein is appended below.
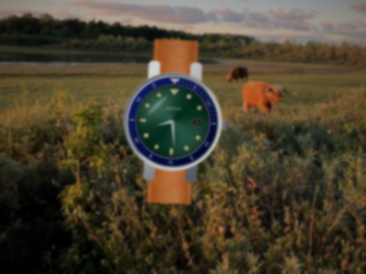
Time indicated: 8:29
